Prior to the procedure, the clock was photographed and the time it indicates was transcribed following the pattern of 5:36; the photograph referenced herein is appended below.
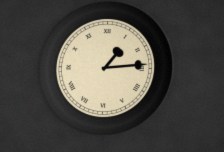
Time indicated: 1:14
